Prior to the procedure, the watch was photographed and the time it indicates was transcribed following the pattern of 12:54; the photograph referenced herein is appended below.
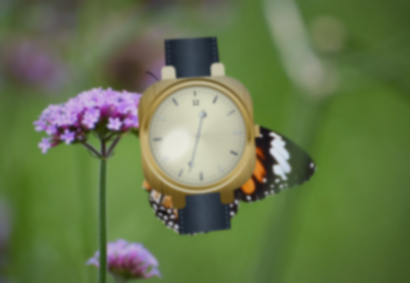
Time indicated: 12:33
